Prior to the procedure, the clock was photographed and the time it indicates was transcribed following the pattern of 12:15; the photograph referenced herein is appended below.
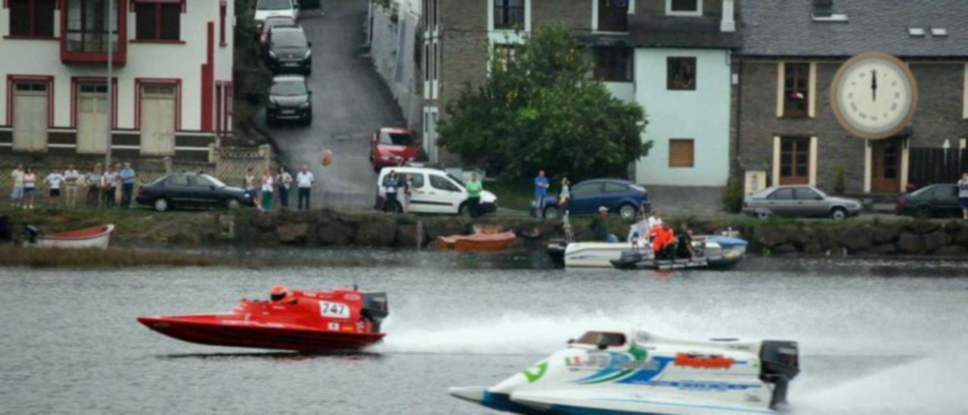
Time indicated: 12:00
